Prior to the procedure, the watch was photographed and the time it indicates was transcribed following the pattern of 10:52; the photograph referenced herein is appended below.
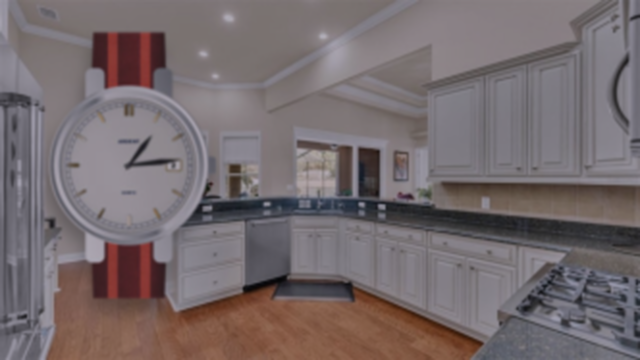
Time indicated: 1:14
